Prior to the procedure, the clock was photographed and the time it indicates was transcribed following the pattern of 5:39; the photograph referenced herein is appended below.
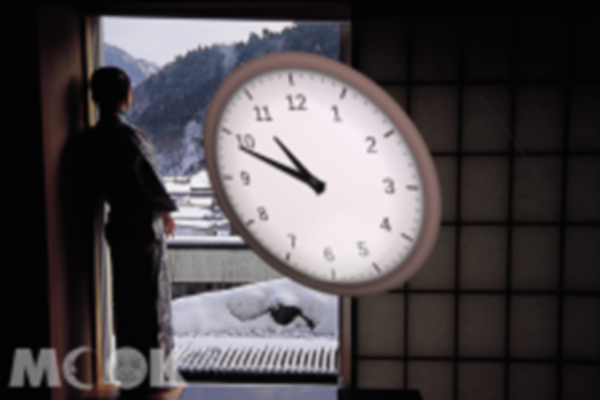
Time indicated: 10:49
